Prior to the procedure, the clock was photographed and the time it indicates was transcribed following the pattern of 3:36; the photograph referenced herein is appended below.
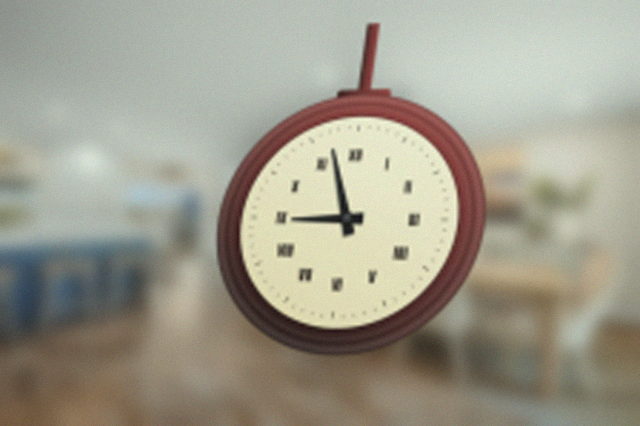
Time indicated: 8:57
